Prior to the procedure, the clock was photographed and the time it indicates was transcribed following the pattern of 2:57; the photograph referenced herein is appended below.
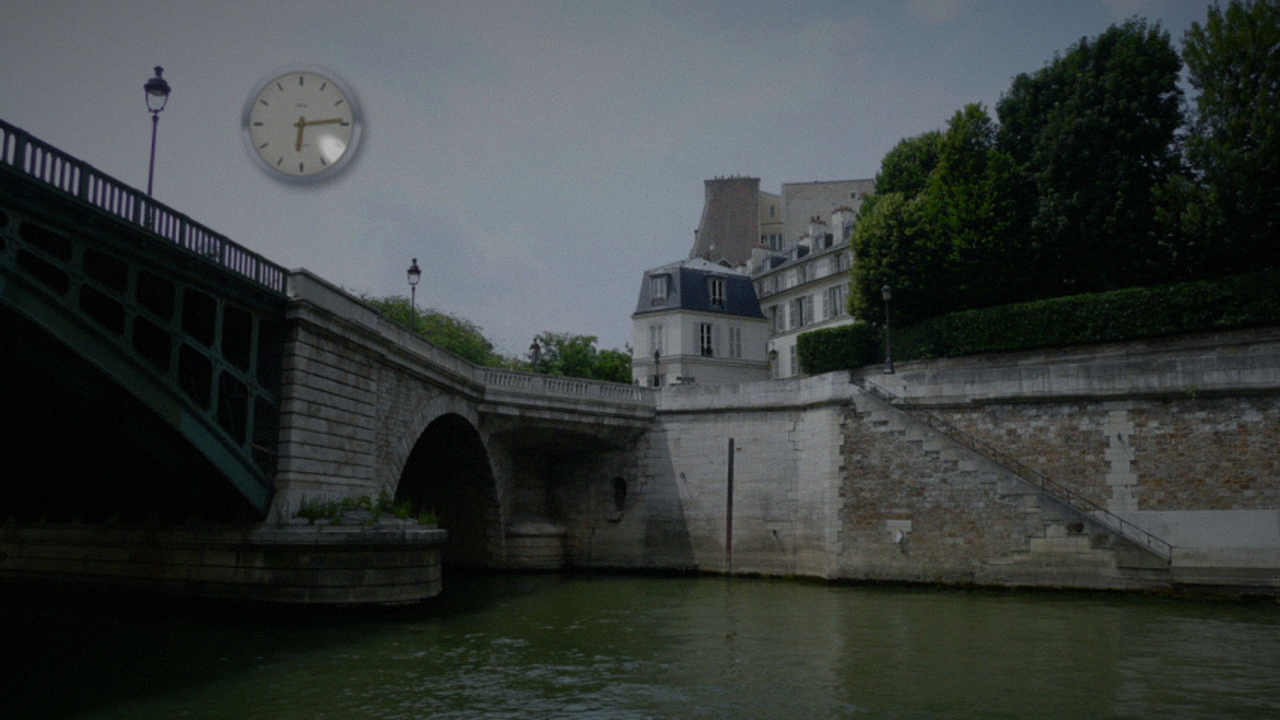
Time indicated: 6:14
